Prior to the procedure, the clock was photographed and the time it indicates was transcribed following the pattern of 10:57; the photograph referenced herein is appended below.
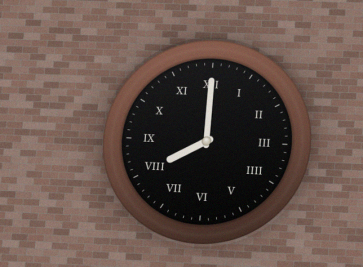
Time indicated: 8:00
